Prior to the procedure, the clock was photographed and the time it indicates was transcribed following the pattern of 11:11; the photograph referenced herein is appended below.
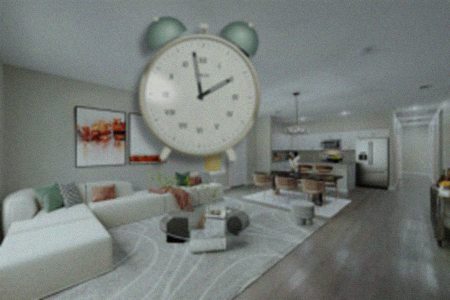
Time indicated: 1:58
